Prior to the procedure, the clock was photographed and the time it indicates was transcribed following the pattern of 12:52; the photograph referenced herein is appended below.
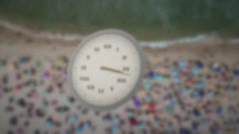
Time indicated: 3:17
